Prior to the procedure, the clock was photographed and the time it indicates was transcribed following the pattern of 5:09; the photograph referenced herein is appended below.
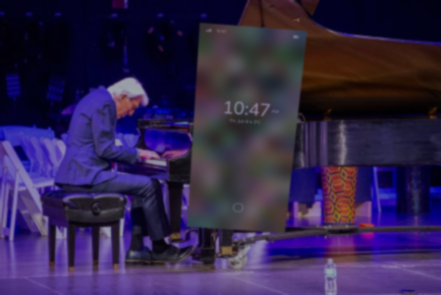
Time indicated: 10:47
